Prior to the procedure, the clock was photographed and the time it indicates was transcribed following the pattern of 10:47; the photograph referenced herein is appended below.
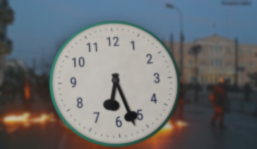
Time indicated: 6:27
